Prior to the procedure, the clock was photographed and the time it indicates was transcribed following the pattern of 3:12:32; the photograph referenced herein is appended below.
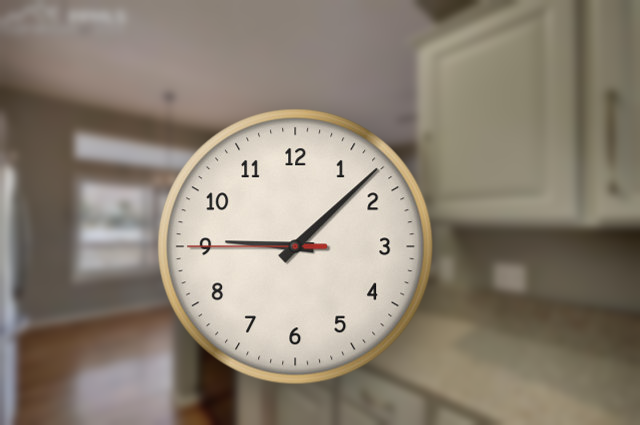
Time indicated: 9:07:45
